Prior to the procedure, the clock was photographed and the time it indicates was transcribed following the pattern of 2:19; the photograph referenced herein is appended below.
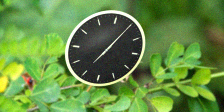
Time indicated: 7:05
